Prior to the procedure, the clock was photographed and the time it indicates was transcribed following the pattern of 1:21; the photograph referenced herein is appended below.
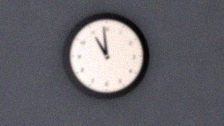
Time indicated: 10:59
